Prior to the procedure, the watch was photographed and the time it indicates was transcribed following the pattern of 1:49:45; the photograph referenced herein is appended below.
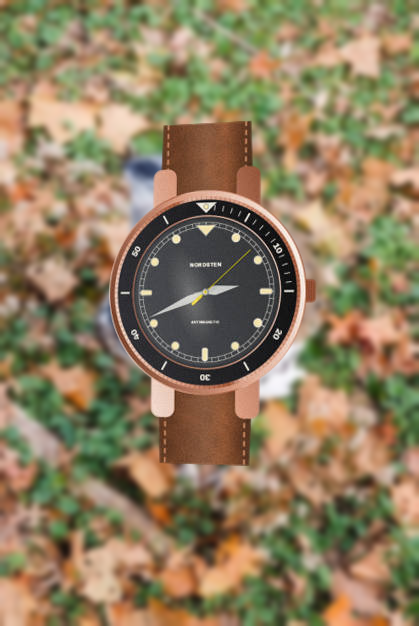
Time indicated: 2:41:08
